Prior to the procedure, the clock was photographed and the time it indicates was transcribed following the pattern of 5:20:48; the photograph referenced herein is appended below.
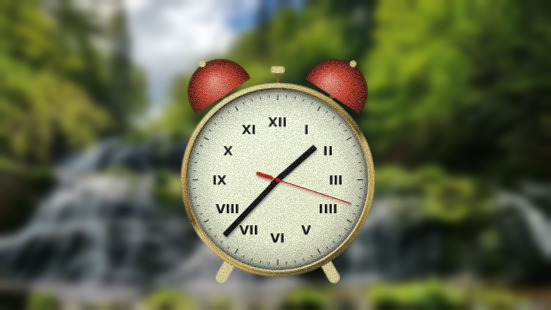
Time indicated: 1:37:18
